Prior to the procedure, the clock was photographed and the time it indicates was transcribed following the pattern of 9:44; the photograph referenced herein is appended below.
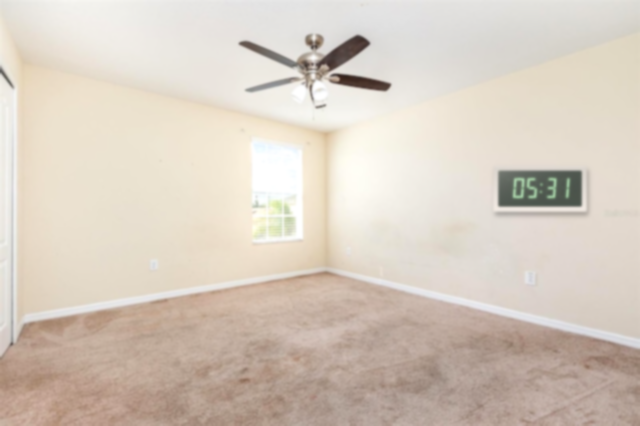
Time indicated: 5:31
